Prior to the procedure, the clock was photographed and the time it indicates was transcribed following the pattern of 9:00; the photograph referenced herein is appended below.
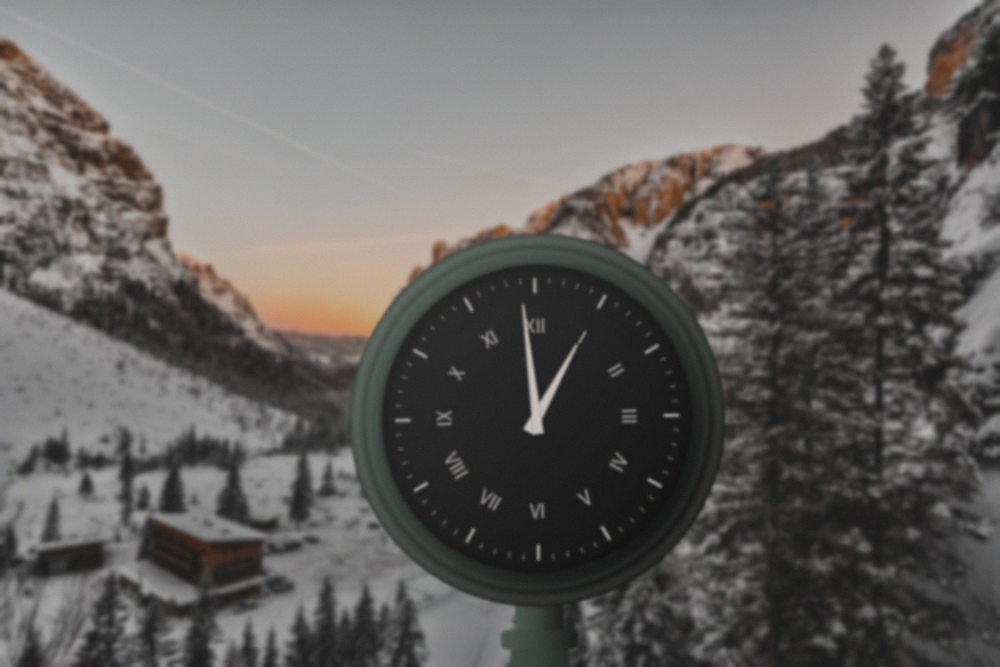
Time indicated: 12:59
